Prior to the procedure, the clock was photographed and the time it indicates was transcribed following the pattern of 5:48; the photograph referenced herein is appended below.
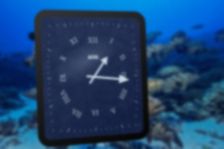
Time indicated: 1:16
